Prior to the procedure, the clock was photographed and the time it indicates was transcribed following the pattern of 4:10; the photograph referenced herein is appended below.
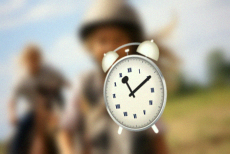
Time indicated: 11:10
